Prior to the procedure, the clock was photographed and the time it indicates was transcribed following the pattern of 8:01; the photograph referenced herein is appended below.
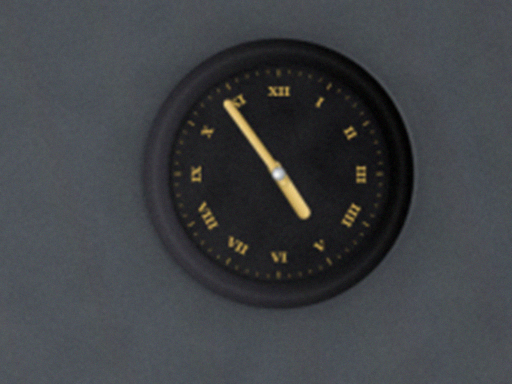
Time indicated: 4:54
